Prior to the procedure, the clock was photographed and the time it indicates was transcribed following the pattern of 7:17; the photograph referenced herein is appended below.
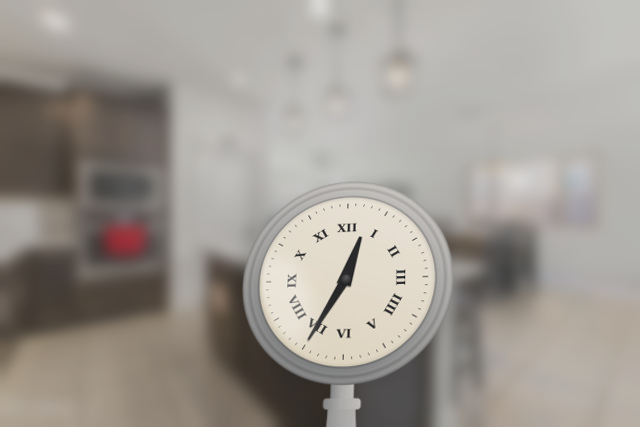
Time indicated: 12:35
